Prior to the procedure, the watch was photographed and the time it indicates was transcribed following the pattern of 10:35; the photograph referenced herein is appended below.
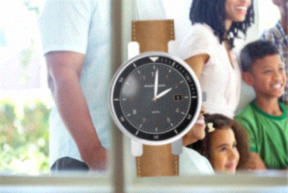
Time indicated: 2:01
